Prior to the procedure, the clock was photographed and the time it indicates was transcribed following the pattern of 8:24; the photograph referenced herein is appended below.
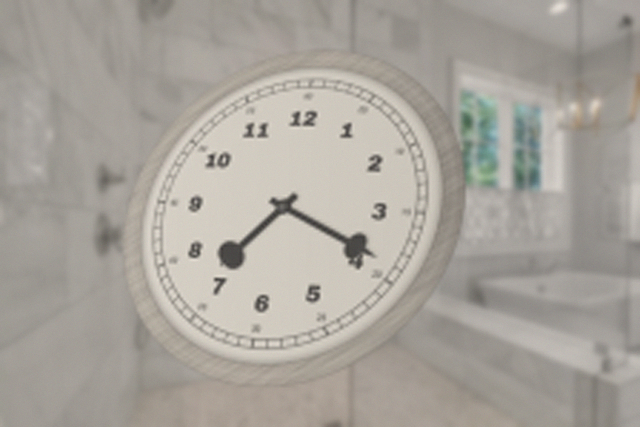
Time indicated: 7:19
